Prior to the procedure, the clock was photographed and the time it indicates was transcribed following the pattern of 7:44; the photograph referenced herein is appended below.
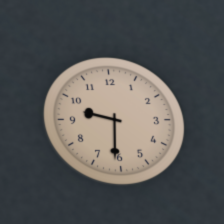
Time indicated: 9:31
